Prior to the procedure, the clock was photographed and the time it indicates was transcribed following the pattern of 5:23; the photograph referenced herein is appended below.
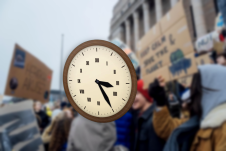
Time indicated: 3:25
